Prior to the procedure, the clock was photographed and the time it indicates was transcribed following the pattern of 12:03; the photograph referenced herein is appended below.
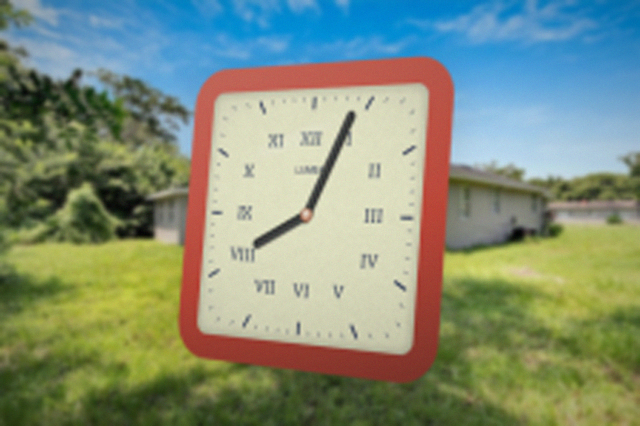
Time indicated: 8:04
